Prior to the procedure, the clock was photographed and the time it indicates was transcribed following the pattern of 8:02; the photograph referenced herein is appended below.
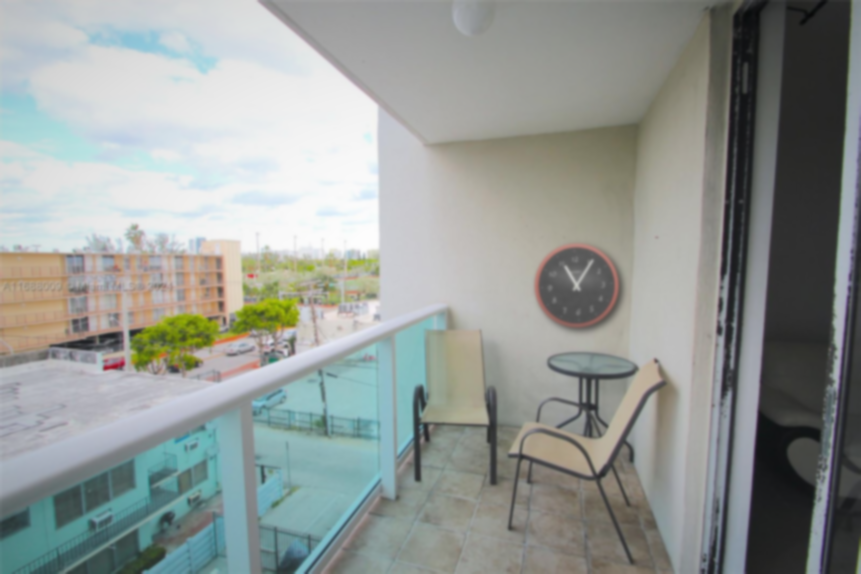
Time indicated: 11:06
